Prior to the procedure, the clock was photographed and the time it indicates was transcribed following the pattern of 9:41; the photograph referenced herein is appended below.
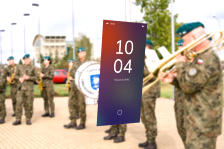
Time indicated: 10:04
